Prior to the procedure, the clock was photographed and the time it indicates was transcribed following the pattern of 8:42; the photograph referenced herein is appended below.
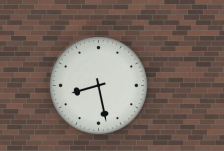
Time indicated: 8:28
